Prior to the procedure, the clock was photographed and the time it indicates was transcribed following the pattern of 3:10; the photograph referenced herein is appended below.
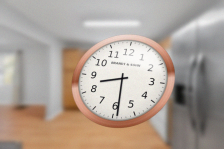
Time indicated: 8:29
